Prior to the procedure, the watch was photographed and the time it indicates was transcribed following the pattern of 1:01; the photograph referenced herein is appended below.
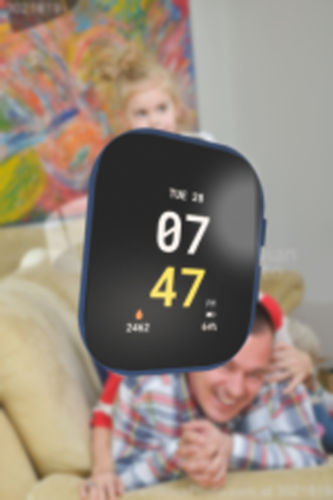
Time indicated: 7:47
